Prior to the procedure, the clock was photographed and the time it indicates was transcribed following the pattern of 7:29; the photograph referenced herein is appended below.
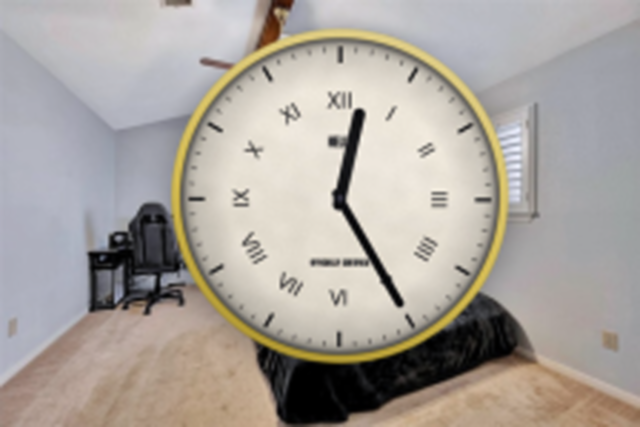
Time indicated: 12:25
